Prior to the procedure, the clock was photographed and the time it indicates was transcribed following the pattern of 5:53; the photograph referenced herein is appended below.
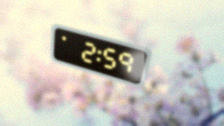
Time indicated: 2:59
